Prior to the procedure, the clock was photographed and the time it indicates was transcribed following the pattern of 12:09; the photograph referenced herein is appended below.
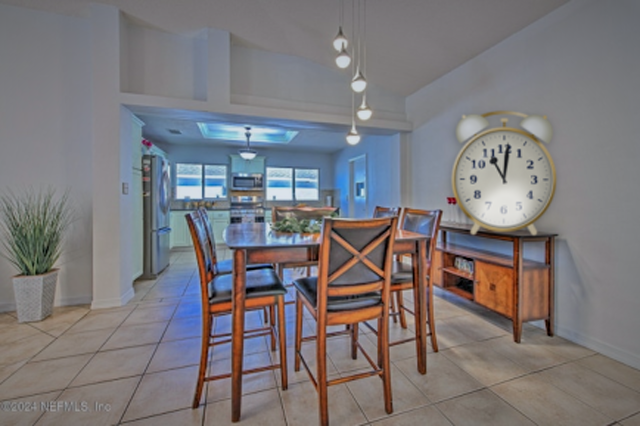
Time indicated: 11:01
